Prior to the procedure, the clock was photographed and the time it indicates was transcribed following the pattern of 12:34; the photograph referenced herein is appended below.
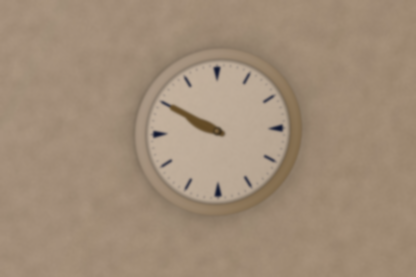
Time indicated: 9:50
